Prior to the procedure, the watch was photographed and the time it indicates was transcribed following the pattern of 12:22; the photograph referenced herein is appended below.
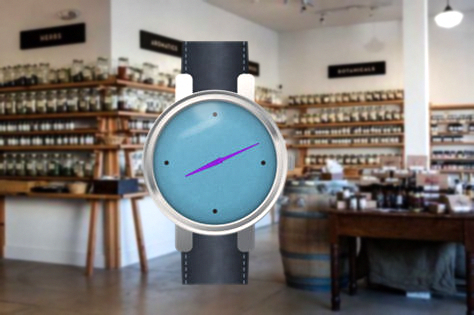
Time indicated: 8:11
